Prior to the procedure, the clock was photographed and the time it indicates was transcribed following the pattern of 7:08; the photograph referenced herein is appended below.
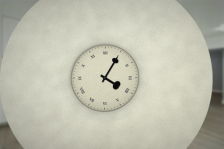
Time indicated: 4:05
